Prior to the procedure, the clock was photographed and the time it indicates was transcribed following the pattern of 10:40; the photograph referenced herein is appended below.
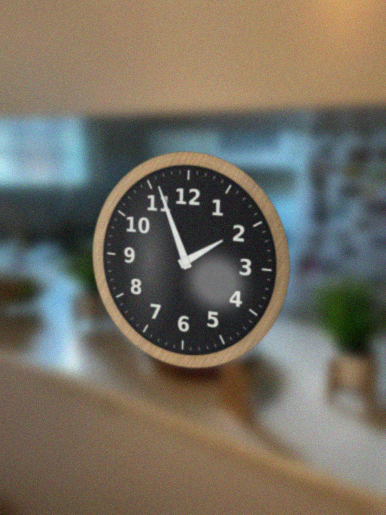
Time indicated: 1:56
